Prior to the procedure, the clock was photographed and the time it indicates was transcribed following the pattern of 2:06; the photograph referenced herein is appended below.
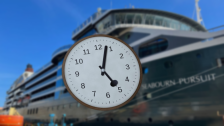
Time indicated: 5:03
